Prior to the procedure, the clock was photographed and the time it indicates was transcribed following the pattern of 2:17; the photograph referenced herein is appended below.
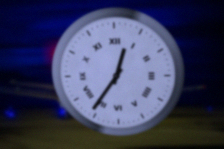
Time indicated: 12:36
